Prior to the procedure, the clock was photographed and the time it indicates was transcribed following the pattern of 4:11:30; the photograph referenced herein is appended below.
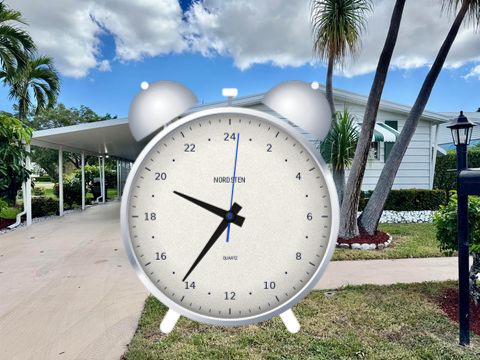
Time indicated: 19:36:01
